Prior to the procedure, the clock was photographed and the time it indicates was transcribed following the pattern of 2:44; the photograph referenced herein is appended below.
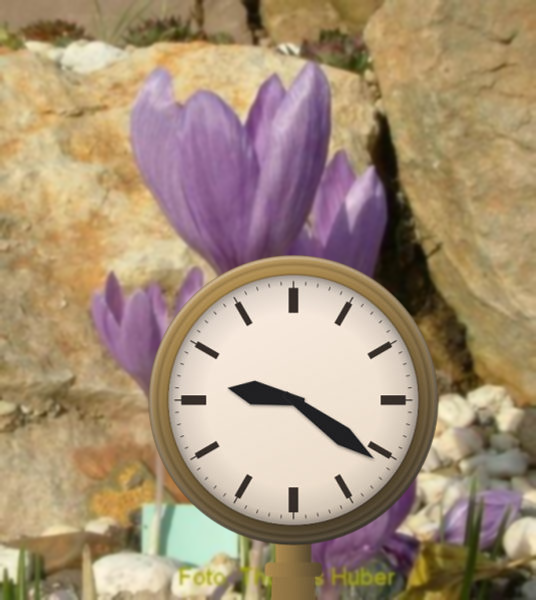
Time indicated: 9:21
